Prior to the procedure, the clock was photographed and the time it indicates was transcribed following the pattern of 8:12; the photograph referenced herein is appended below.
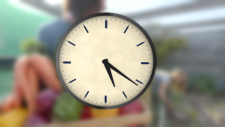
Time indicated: 5:21
